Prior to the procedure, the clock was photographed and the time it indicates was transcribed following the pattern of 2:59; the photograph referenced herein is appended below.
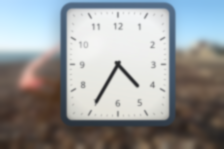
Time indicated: 4:35
